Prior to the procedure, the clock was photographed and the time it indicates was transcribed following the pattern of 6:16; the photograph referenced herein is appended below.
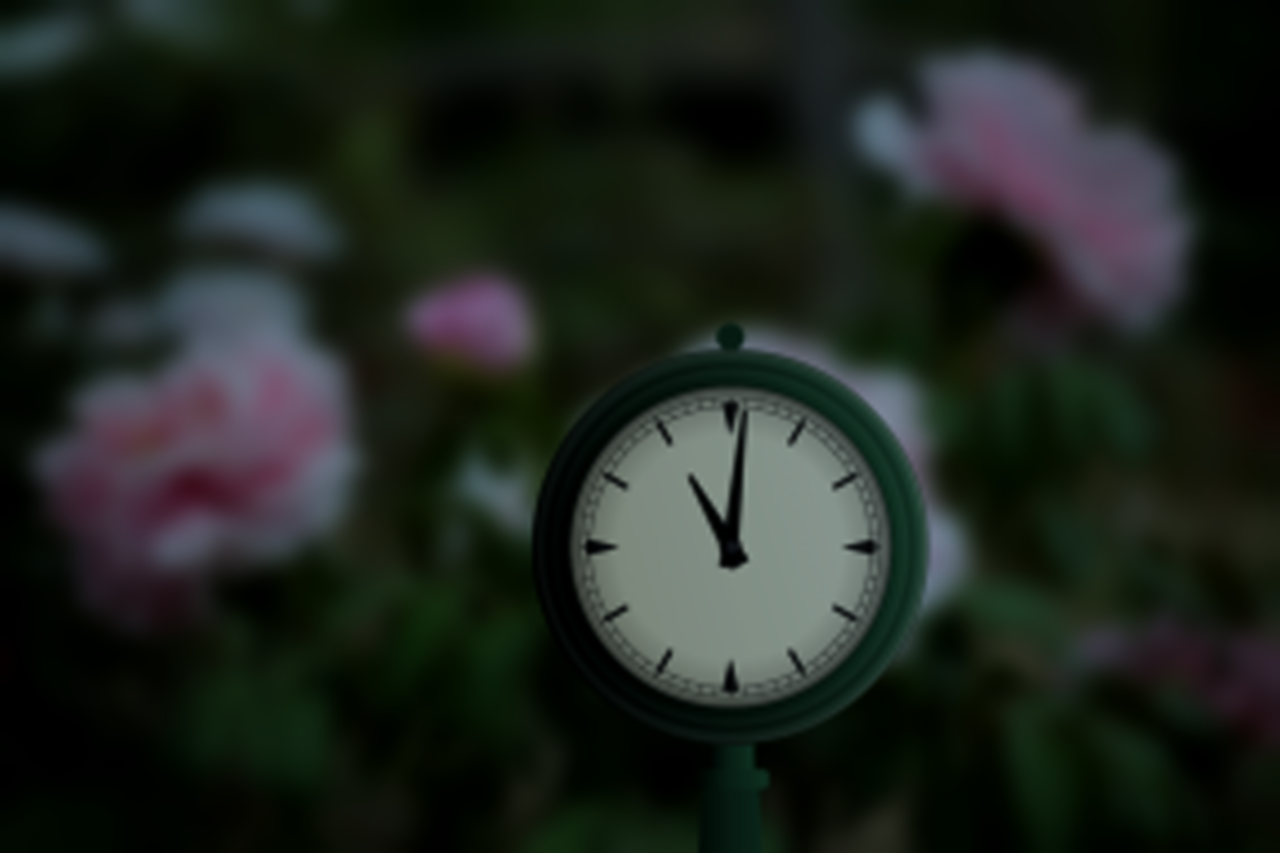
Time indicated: 11:01
